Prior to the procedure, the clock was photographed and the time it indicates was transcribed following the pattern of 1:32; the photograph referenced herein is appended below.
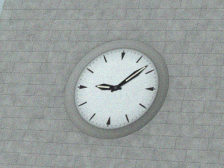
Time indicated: 9:08
